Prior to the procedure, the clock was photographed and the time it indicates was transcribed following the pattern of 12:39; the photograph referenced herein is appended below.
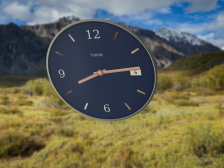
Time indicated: 8:14
